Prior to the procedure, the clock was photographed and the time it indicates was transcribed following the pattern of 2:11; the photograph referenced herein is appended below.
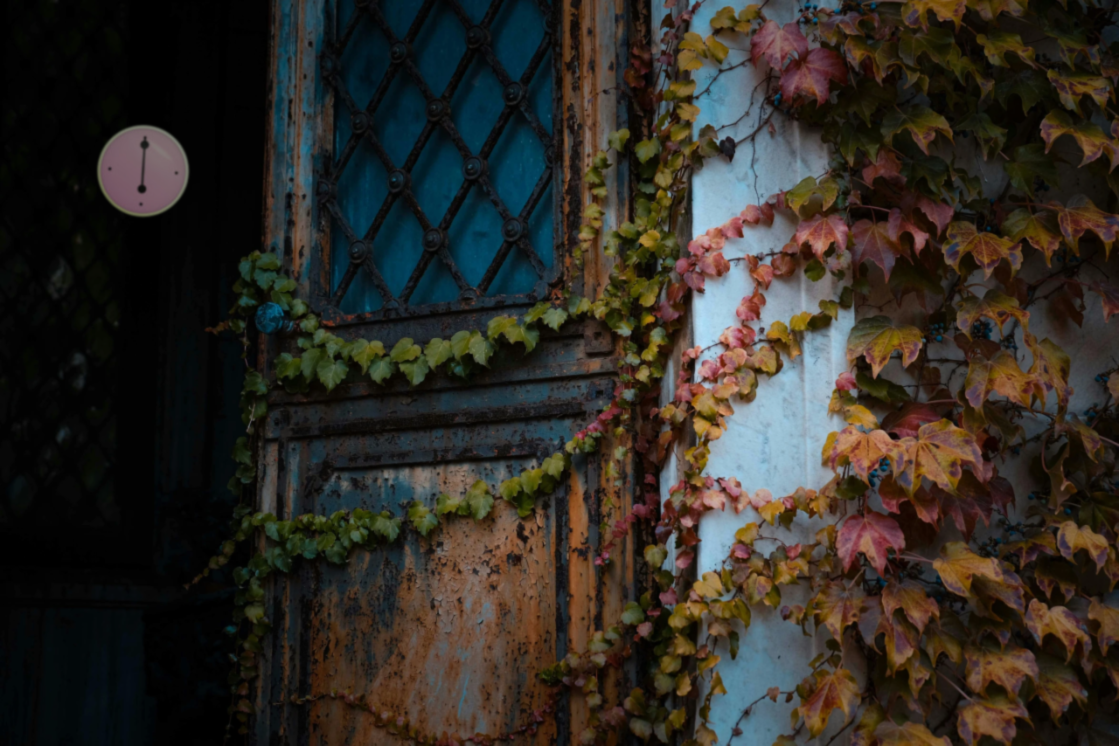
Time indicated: 6:00
